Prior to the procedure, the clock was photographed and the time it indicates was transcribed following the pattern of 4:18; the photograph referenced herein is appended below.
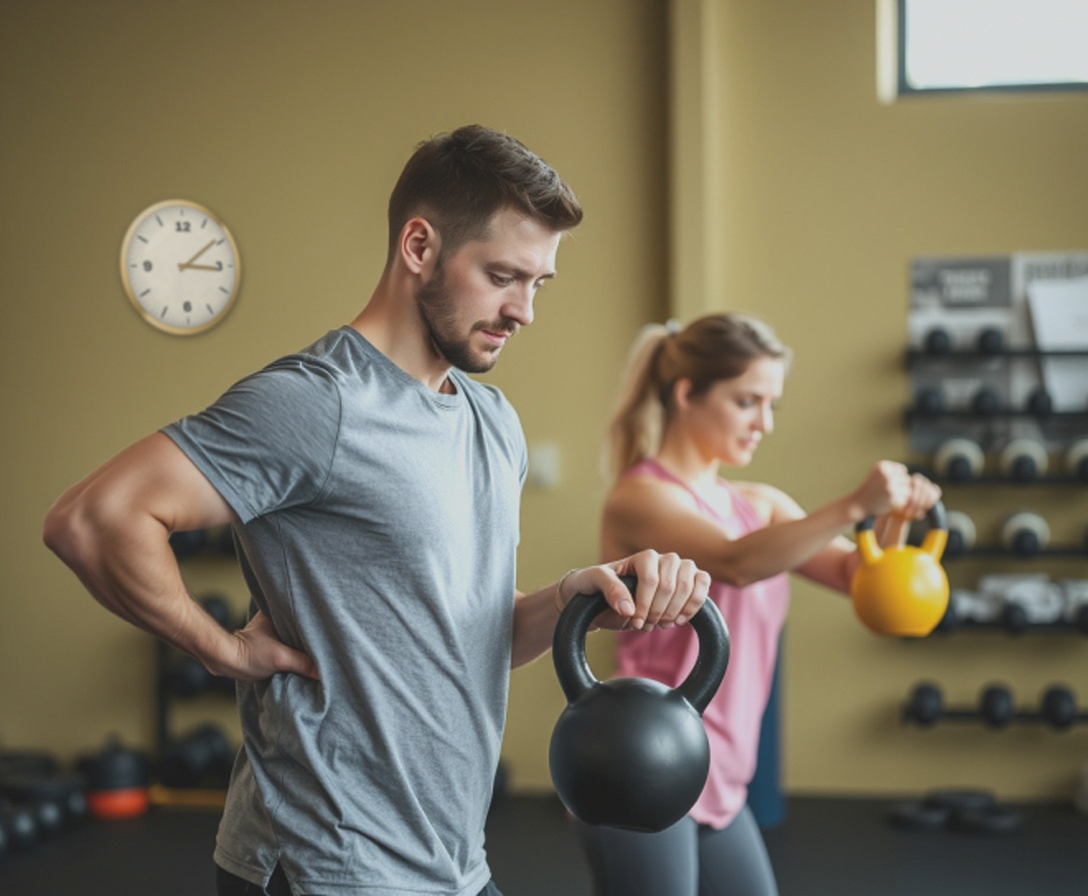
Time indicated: 3:09
